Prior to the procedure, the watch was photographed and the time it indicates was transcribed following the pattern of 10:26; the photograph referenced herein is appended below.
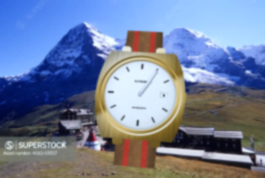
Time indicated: 1:05
